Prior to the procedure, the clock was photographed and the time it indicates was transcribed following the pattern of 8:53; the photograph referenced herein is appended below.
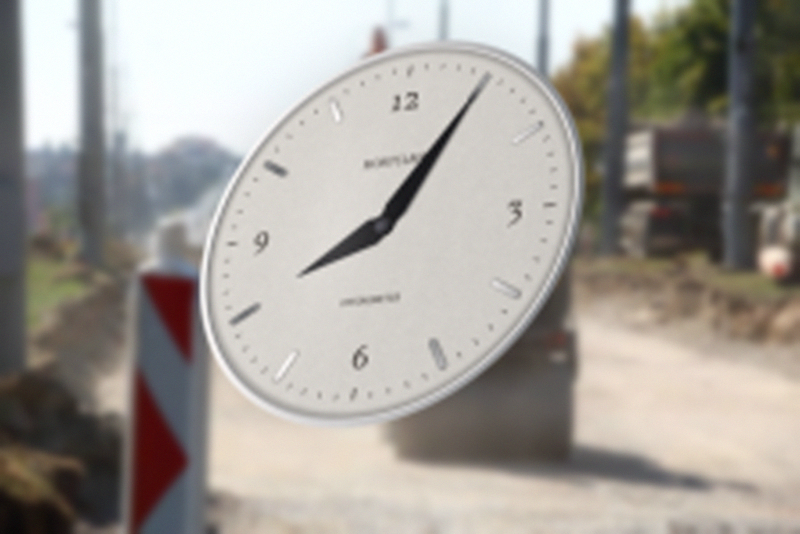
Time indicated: 8:05
